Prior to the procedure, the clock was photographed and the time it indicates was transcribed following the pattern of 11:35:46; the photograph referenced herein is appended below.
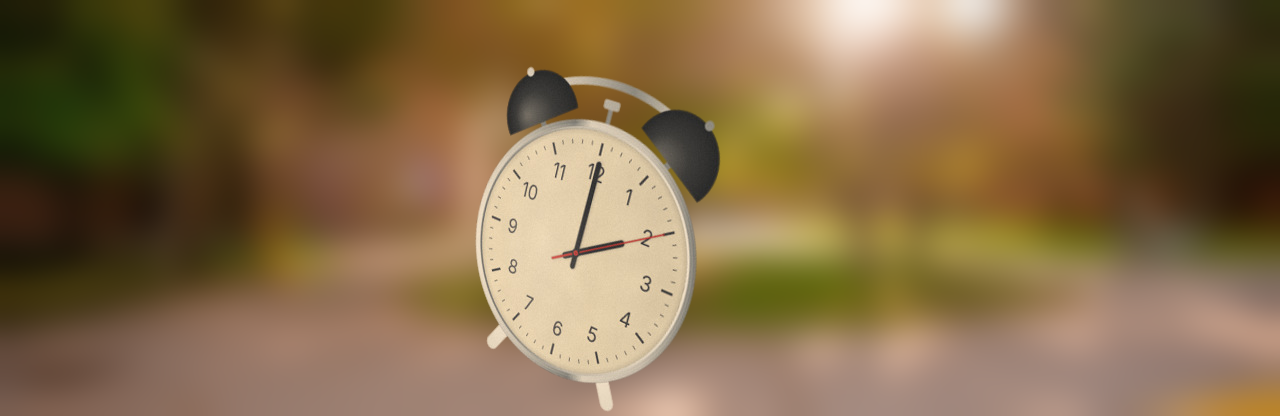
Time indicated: 2:00:10
